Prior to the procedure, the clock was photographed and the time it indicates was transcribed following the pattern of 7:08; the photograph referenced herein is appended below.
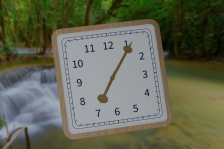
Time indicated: 7:06
